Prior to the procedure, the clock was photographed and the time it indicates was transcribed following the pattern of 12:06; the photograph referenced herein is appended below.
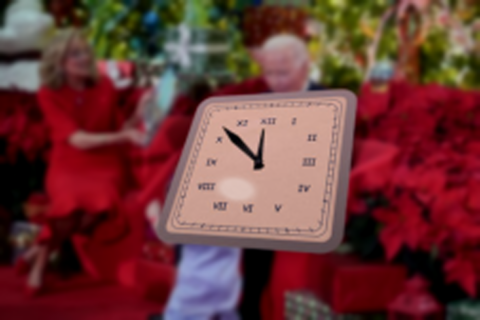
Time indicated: 11:52
